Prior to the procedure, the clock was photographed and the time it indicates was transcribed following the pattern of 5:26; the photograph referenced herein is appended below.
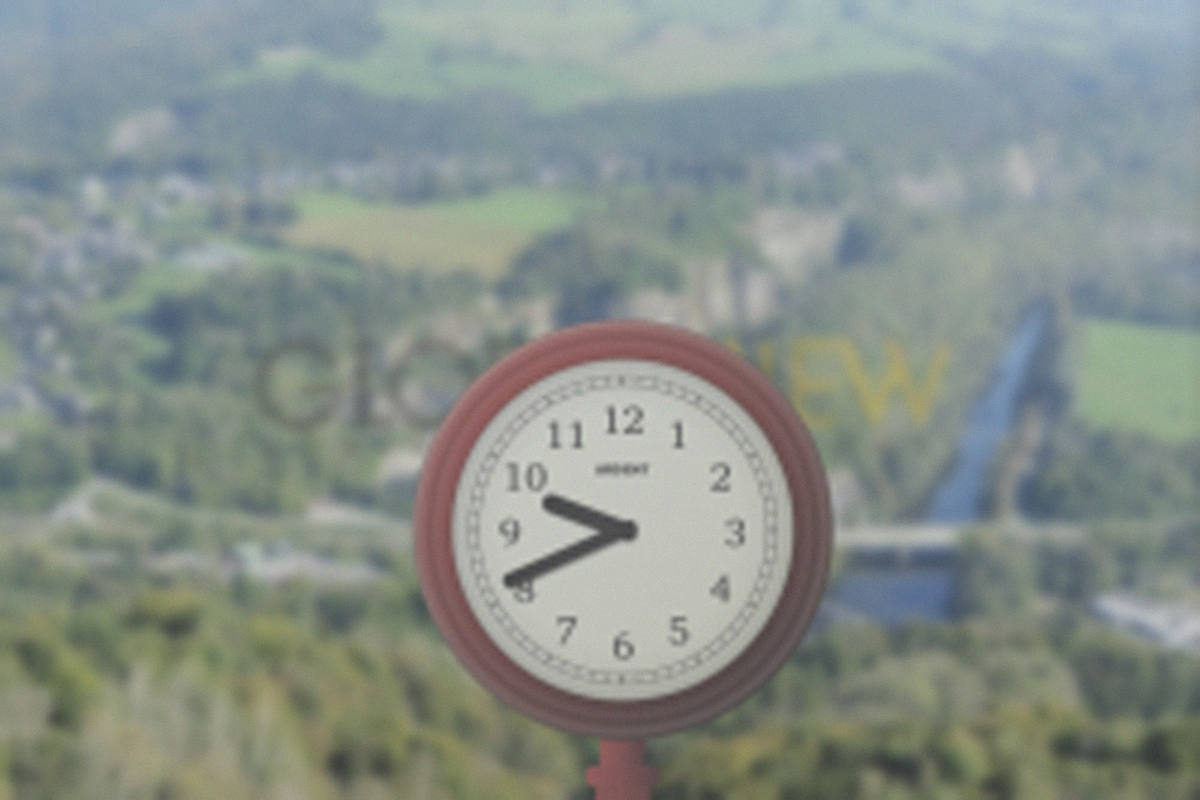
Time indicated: 9:41
